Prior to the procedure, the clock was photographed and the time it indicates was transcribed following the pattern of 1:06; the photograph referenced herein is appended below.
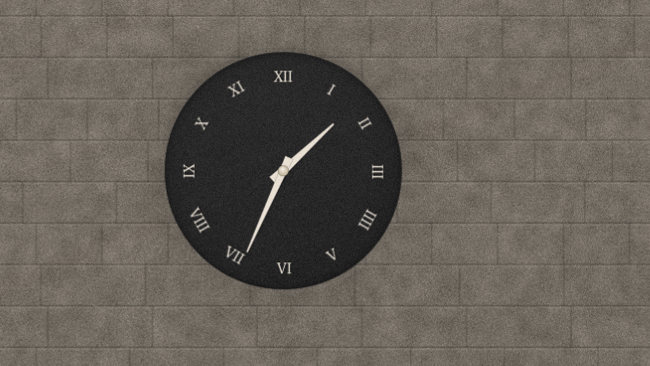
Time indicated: 1:34
